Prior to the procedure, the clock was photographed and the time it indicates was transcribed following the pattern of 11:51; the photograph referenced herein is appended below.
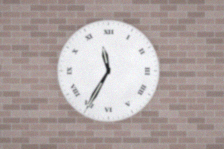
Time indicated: 11:35
